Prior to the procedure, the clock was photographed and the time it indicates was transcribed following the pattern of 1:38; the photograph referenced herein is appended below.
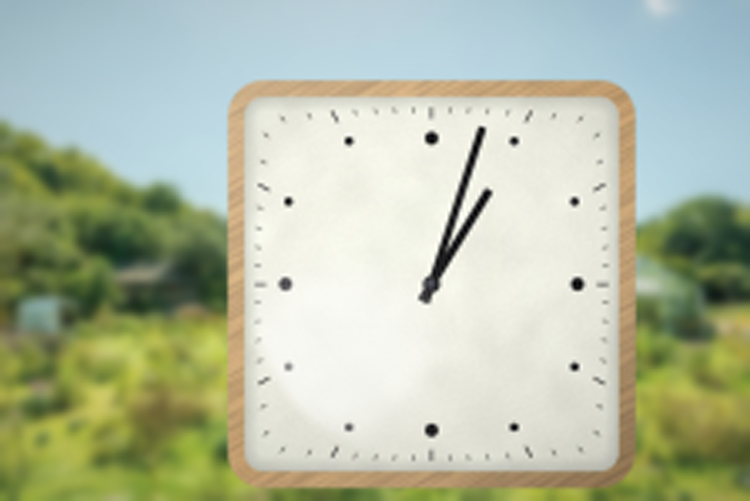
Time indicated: 1:03
